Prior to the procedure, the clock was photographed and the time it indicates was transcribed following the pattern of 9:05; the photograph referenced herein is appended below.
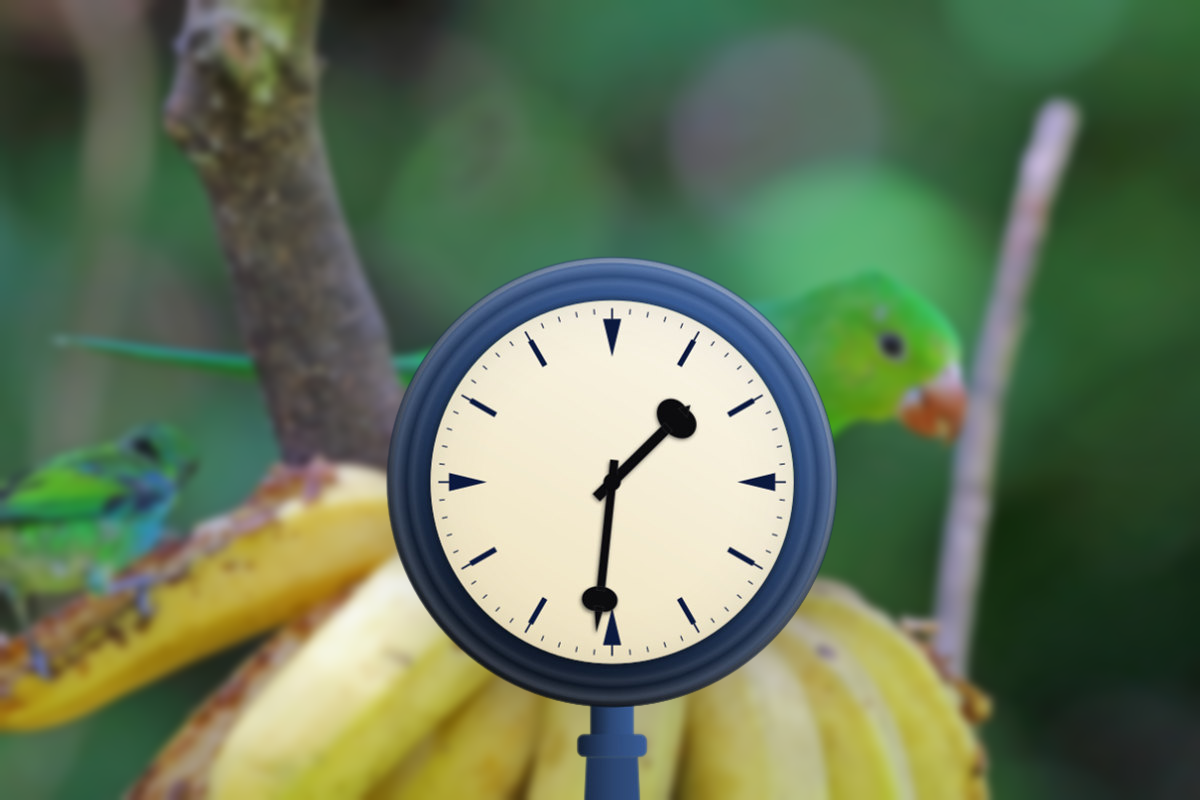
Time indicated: 1:31
